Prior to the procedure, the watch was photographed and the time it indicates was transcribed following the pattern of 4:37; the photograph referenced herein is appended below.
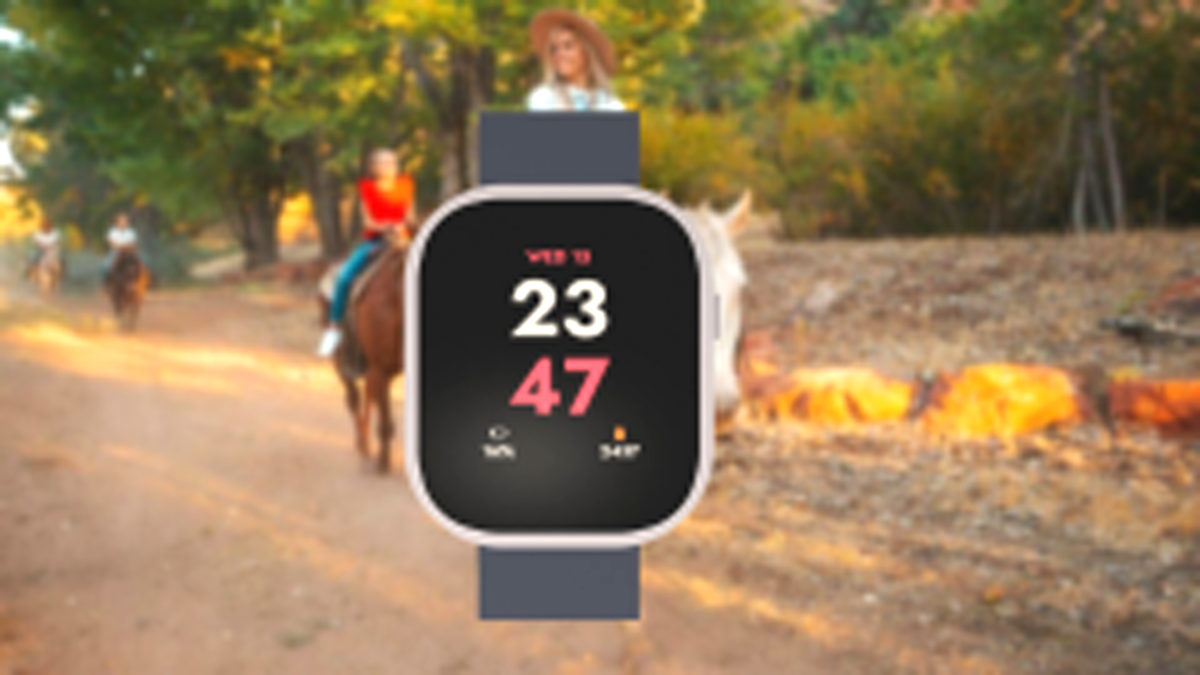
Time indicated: 23:47
